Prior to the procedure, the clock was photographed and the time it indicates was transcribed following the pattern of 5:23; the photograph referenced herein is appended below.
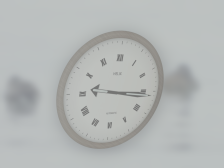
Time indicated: 9:16
